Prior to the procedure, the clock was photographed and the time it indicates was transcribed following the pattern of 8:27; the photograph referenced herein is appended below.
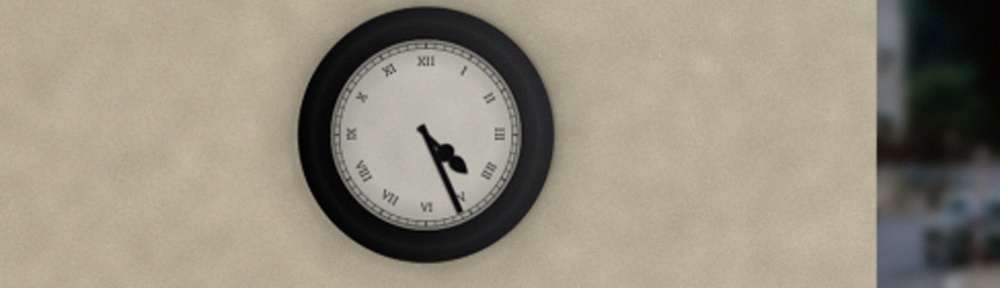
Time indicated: 4:26
